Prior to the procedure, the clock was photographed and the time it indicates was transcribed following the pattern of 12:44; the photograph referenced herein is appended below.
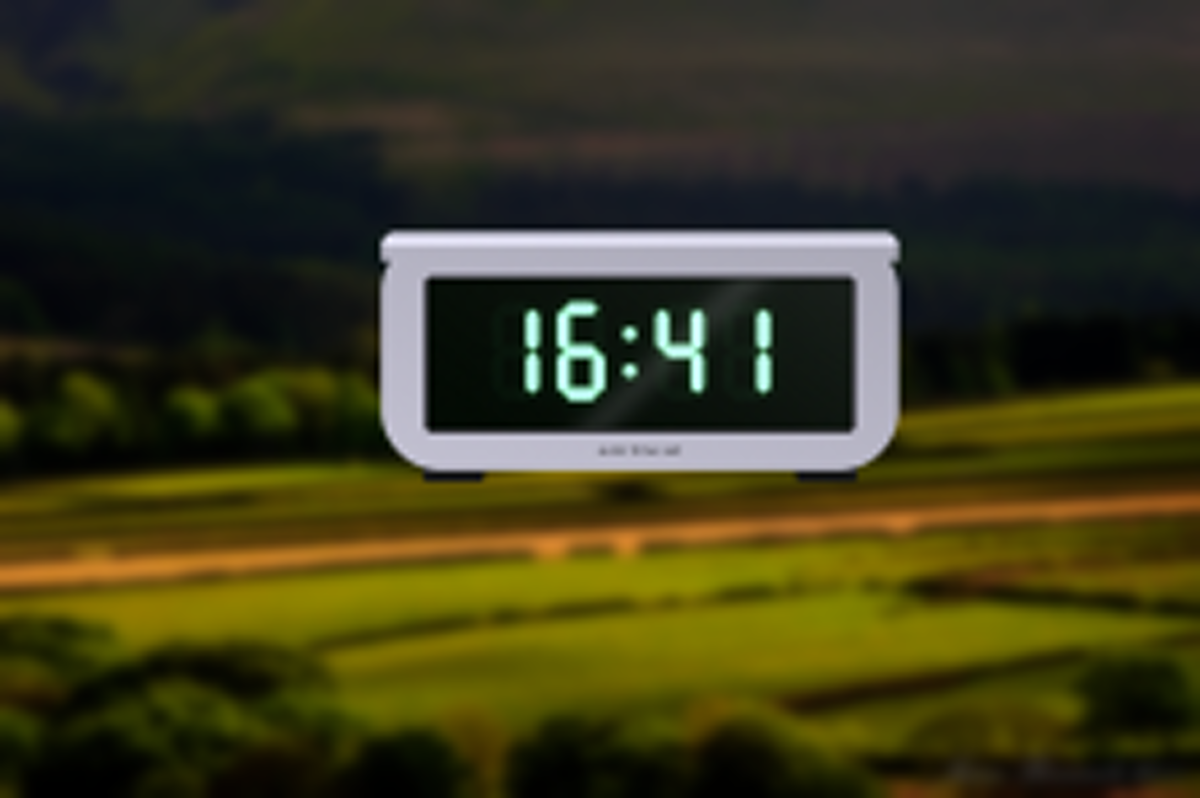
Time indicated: 16:41
